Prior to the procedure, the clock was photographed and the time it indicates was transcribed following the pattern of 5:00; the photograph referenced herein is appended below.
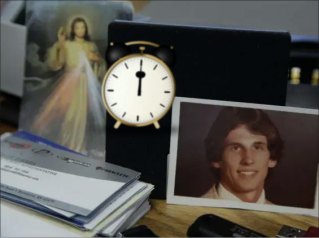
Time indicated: 12:00
